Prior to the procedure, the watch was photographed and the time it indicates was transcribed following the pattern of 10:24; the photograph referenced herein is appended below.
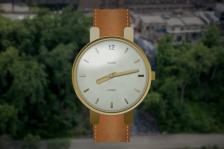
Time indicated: 8:13
